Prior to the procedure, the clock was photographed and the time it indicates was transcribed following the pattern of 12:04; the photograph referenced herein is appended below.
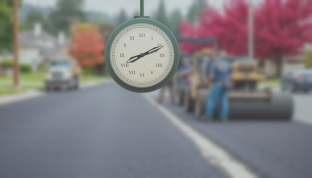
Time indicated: 8:11
